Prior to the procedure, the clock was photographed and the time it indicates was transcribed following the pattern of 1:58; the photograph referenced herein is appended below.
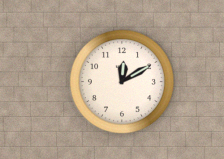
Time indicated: 12:10
